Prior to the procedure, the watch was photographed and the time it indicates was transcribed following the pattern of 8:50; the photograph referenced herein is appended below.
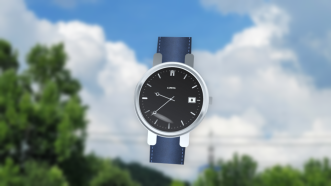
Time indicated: 9:38
